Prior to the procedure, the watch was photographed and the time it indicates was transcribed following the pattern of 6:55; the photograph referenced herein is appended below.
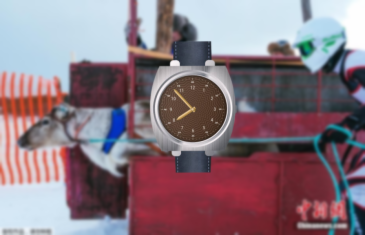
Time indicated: 7:53
